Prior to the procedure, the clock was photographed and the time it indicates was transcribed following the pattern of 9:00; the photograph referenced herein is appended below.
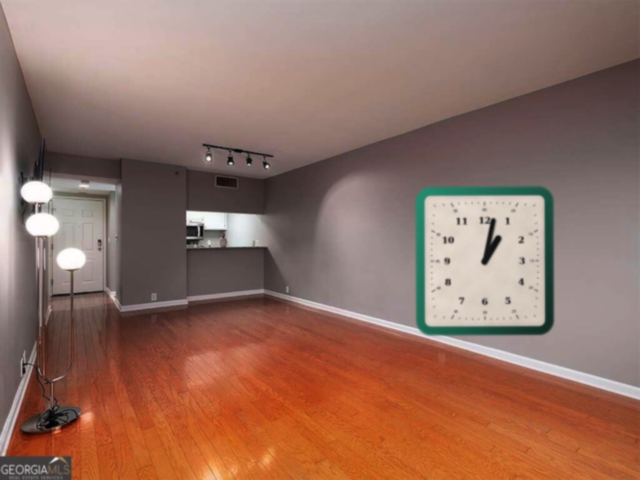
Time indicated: 1:02
